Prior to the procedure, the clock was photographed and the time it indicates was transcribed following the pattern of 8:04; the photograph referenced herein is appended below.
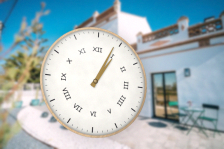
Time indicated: 1:04
